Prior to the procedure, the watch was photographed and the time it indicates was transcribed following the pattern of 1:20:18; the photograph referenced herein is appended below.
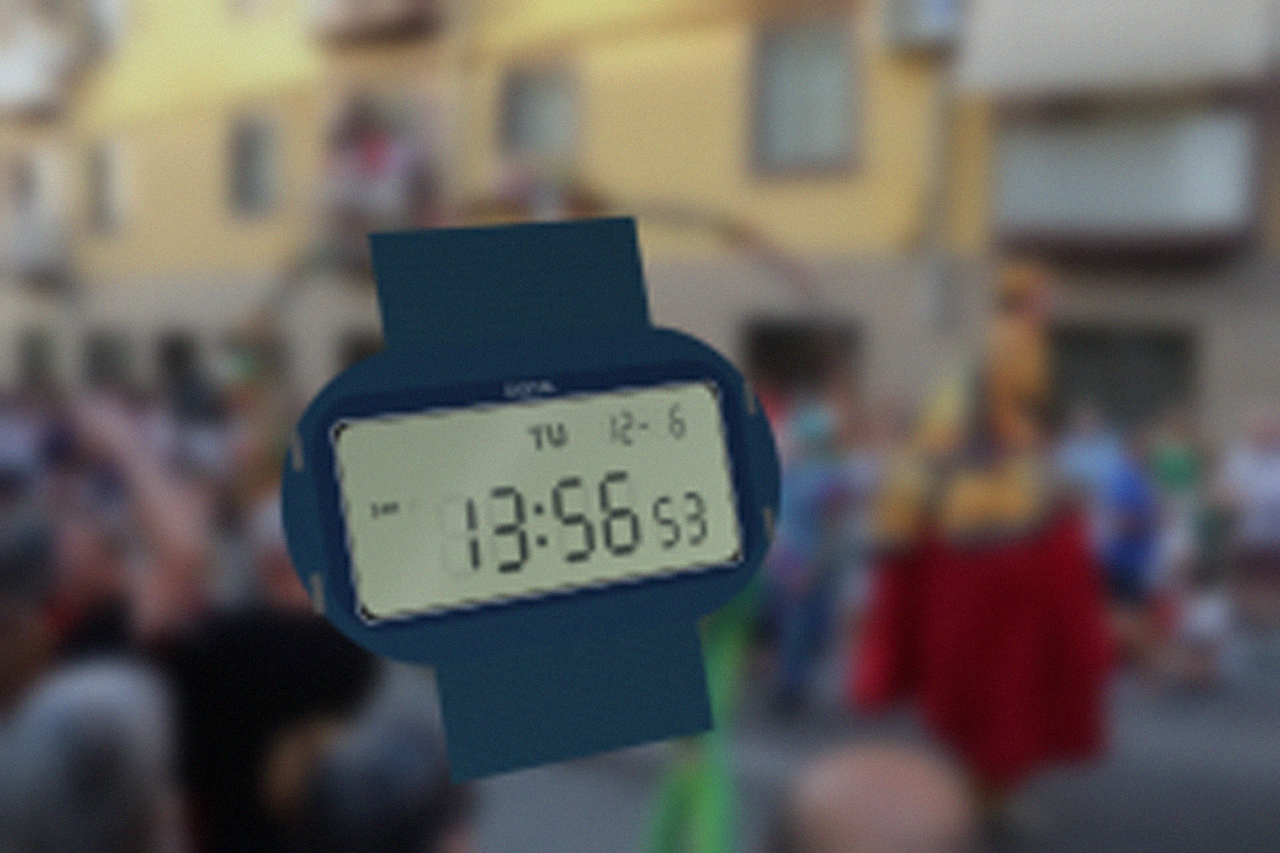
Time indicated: 13:56:53
